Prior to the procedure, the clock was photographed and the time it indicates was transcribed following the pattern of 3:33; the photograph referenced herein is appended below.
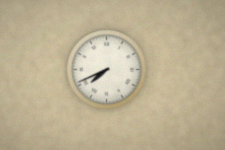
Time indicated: 7:41
